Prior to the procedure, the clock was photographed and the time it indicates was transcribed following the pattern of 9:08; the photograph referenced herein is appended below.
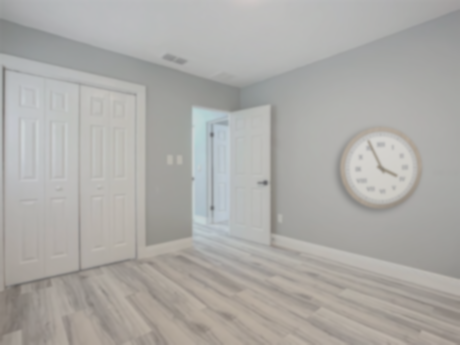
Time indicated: 3:56
